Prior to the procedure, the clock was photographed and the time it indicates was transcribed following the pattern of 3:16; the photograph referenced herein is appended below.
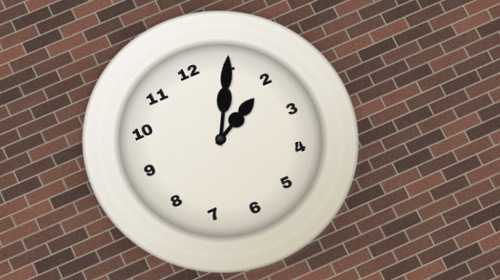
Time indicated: 2:05
